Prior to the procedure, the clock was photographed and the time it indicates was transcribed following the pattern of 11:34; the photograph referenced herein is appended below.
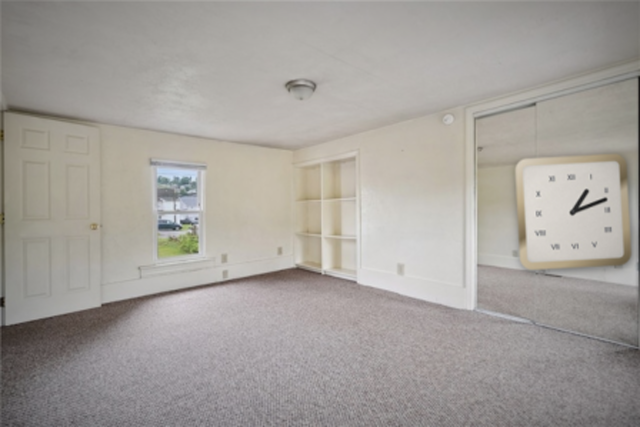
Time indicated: 1:12
